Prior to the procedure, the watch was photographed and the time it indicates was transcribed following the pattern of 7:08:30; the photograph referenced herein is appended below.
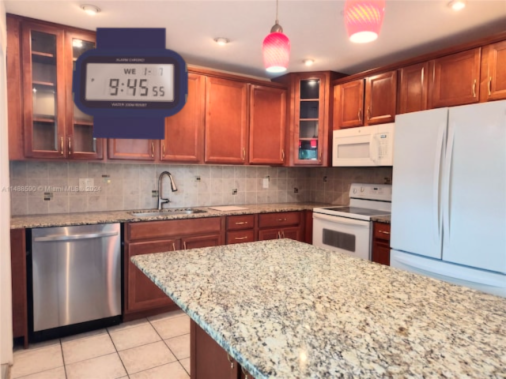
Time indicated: 9:45:55
